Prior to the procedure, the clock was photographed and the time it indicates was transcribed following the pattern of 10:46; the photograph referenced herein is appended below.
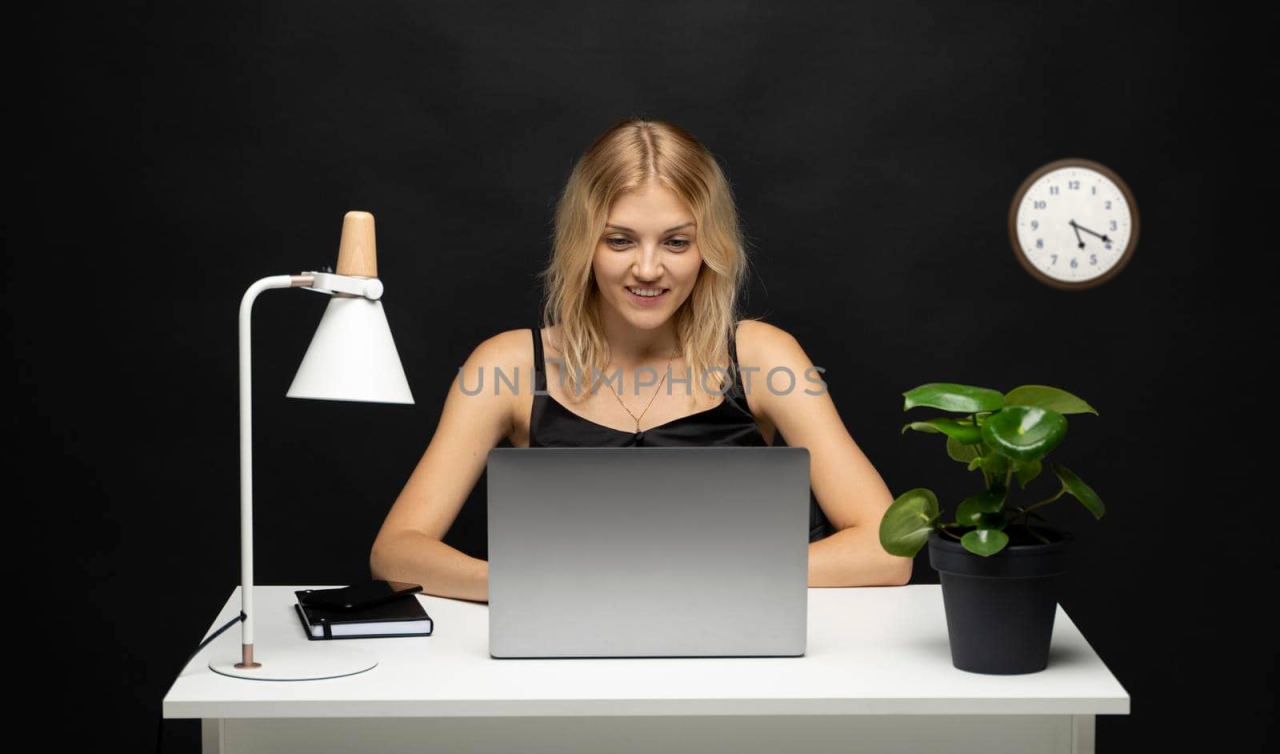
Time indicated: 5:19
